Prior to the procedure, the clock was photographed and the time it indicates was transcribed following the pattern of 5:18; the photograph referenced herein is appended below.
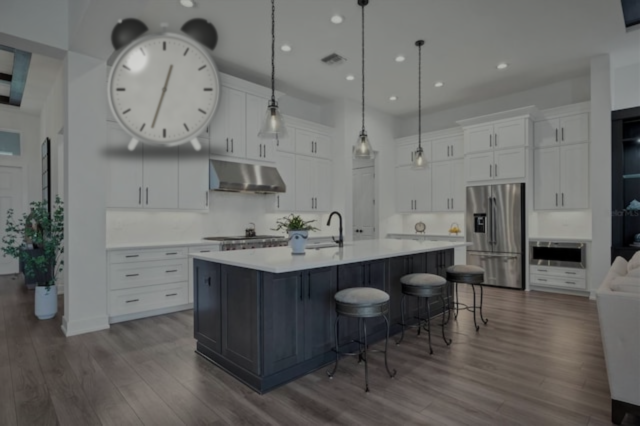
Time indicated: 12:33
